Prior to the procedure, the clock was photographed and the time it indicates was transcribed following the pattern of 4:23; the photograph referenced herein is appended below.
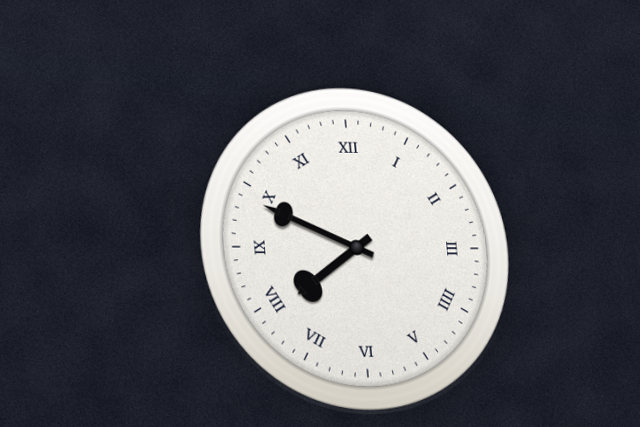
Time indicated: 7:49
